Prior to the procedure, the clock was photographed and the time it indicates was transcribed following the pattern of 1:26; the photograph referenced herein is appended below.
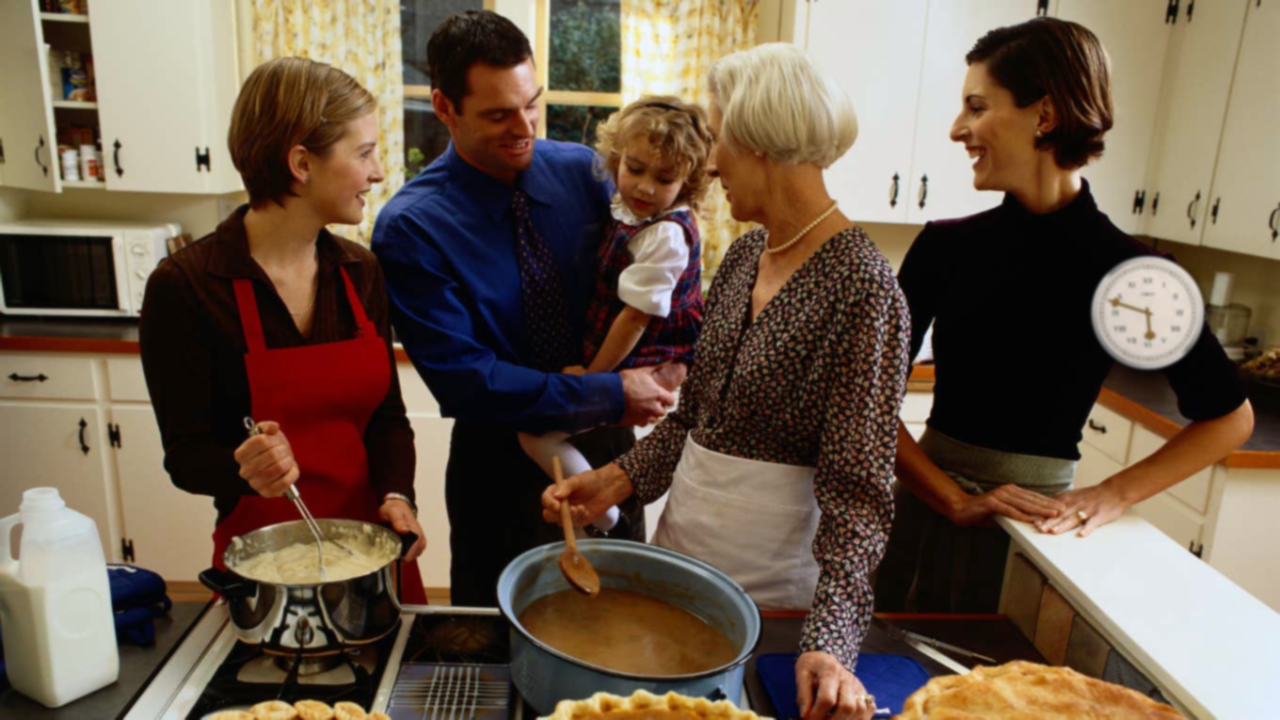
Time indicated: 5:48
